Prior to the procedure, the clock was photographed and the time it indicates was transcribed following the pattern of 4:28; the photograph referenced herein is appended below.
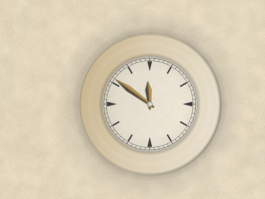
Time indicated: 11:51
